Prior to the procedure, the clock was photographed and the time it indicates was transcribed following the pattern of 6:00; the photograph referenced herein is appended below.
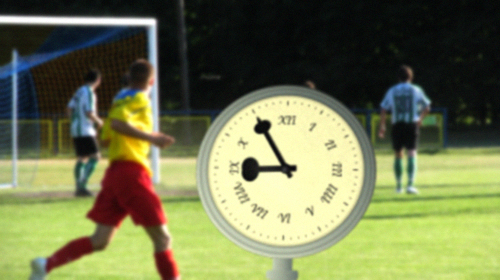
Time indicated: 8:55
